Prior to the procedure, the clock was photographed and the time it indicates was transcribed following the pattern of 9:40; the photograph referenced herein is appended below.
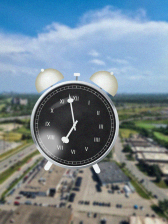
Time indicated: 6:58
